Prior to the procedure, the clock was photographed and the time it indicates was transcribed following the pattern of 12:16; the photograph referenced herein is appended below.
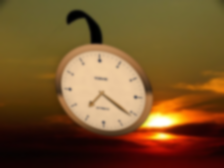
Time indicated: 7:21
